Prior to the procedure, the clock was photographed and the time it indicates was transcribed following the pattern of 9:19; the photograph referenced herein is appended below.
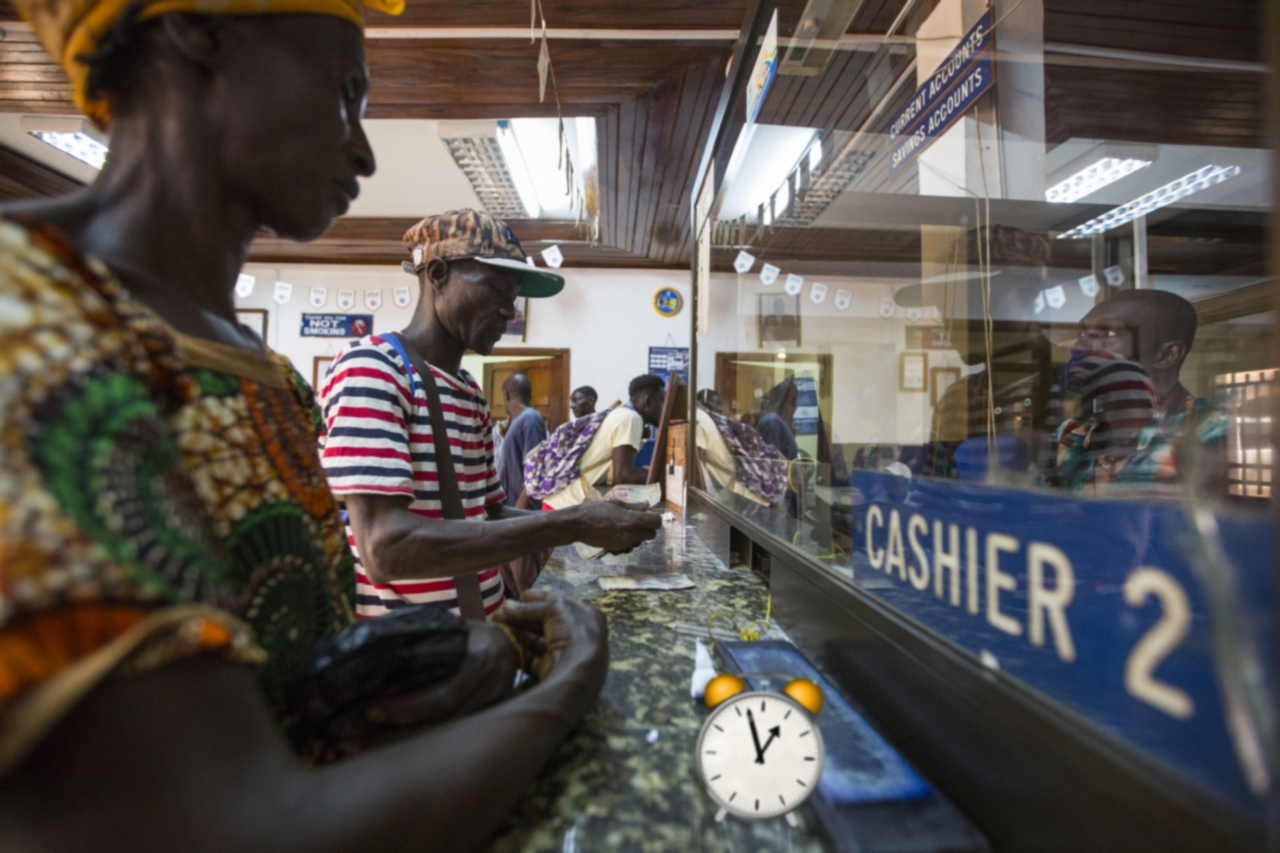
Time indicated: 12:57
